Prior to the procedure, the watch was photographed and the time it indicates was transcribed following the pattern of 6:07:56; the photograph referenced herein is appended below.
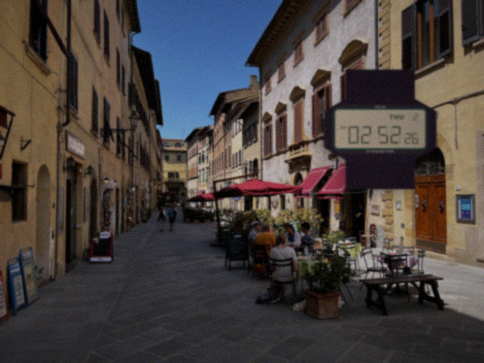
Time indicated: 2:52:26
